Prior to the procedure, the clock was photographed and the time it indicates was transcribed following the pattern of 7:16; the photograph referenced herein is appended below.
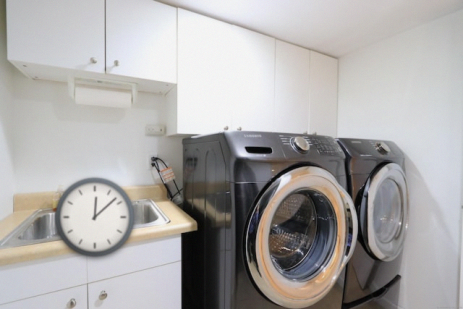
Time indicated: 12:08
